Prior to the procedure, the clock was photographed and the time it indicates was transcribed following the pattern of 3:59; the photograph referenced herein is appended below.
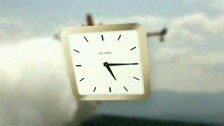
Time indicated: 5:15
